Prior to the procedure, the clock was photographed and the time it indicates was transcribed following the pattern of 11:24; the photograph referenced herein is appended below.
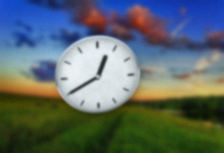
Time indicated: 12:40
